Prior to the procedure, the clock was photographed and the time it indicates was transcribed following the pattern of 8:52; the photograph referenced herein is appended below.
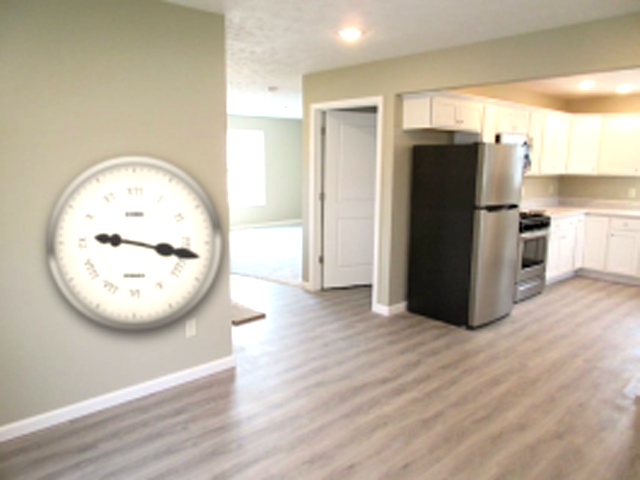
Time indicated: 9:17
